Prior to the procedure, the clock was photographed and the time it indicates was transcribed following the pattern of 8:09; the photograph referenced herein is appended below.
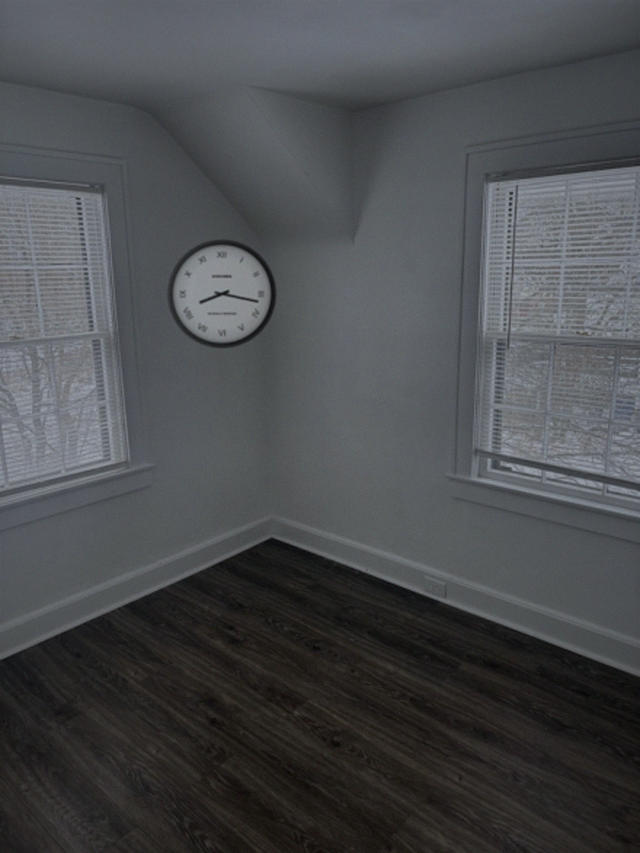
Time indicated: 8:17
